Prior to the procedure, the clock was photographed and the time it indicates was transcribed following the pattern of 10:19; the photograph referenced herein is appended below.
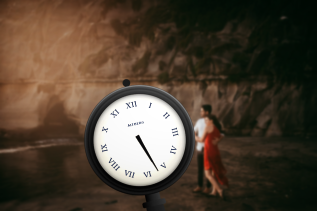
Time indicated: 5:27
